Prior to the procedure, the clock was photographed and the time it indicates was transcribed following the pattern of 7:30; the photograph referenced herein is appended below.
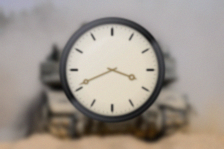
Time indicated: 3:41
